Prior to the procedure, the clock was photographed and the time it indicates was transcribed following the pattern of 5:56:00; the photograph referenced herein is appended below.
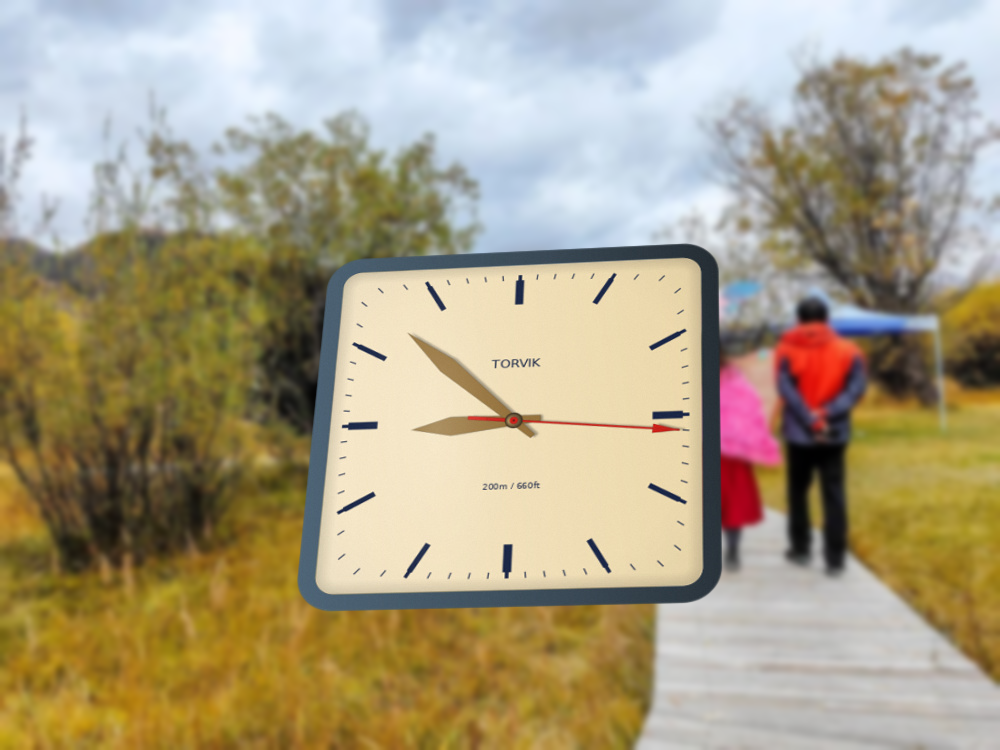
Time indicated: 8:52:16
